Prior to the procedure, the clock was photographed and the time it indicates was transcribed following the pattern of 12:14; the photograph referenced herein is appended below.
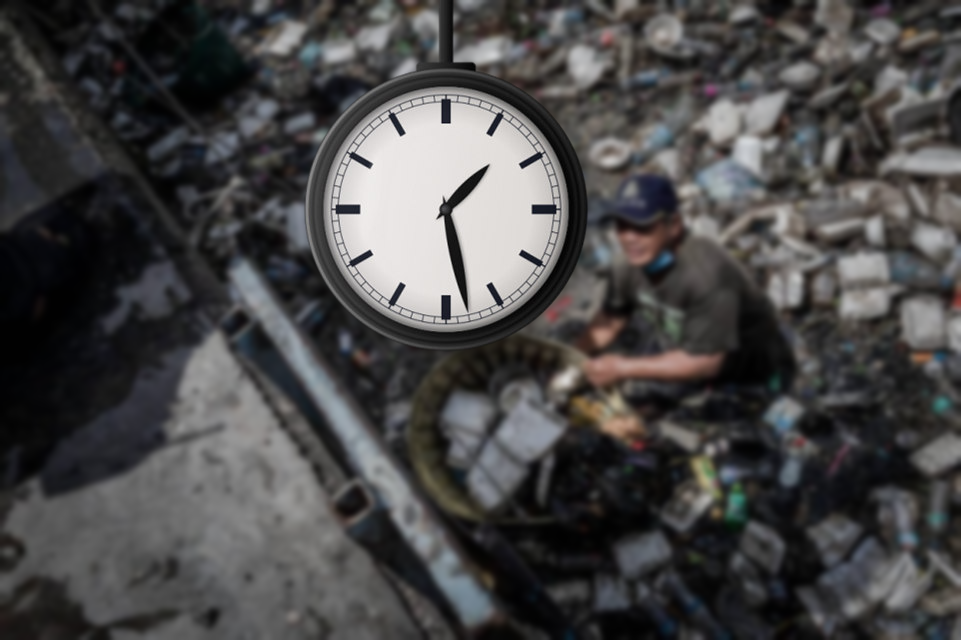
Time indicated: 1:28
